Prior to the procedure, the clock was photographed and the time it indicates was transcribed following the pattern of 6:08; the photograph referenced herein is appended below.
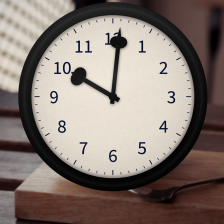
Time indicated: 10:01
